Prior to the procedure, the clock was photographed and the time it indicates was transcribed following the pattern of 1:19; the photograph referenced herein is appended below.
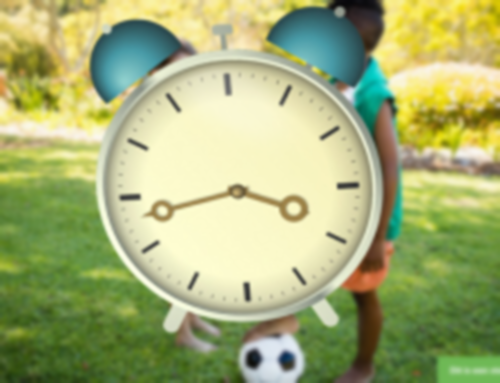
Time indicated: 3:43
